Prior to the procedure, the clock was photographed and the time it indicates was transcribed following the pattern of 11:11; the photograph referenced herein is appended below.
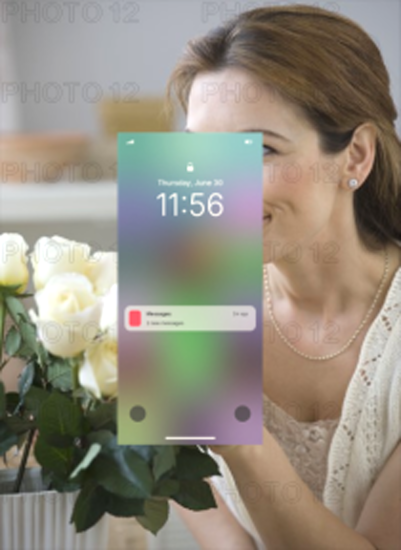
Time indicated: 11:56
